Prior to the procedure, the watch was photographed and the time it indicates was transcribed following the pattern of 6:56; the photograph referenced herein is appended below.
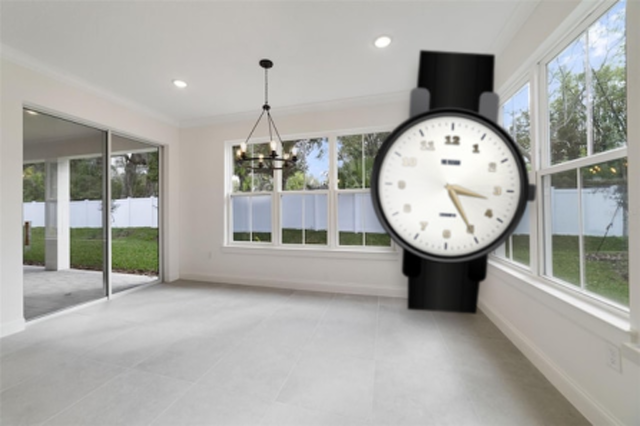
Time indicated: 3:25
